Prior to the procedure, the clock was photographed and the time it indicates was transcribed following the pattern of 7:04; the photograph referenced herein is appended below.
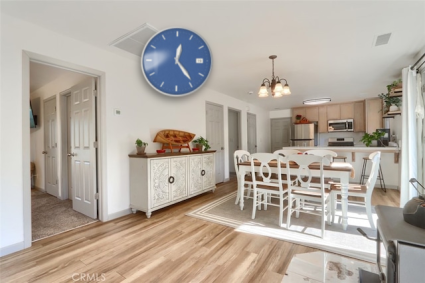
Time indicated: 12:24
